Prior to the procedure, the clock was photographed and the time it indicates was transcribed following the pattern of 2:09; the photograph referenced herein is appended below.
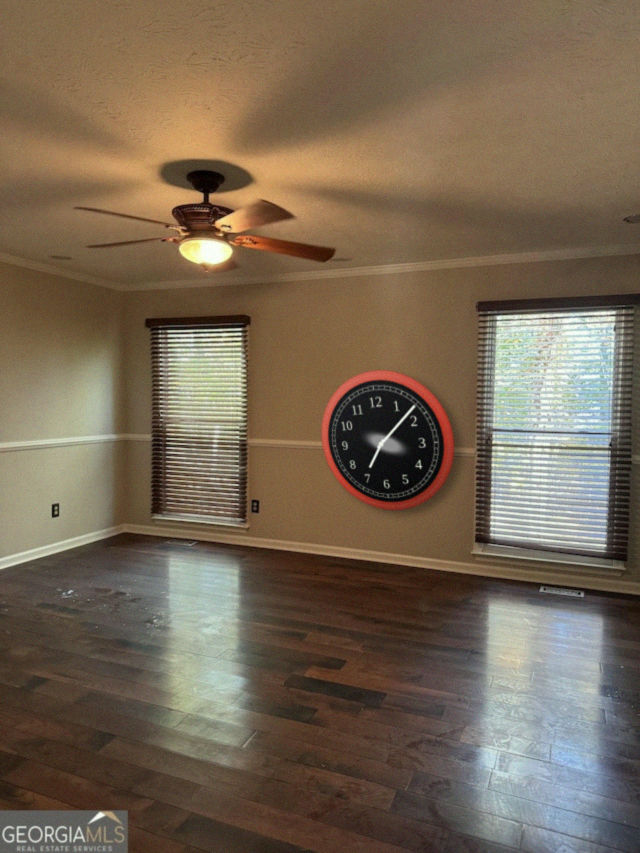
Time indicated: 7:08
